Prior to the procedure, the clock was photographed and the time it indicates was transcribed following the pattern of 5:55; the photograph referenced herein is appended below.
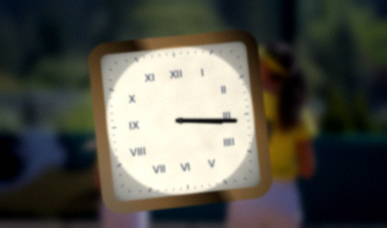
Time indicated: 3:16
